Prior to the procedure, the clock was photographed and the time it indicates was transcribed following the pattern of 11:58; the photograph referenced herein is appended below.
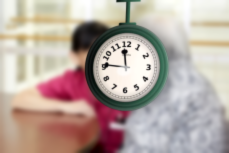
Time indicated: 11:46
